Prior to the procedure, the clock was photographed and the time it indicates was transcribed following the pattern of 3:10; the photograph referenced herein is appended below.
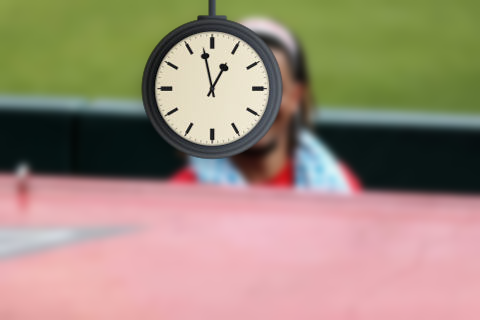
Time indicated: 12:58
